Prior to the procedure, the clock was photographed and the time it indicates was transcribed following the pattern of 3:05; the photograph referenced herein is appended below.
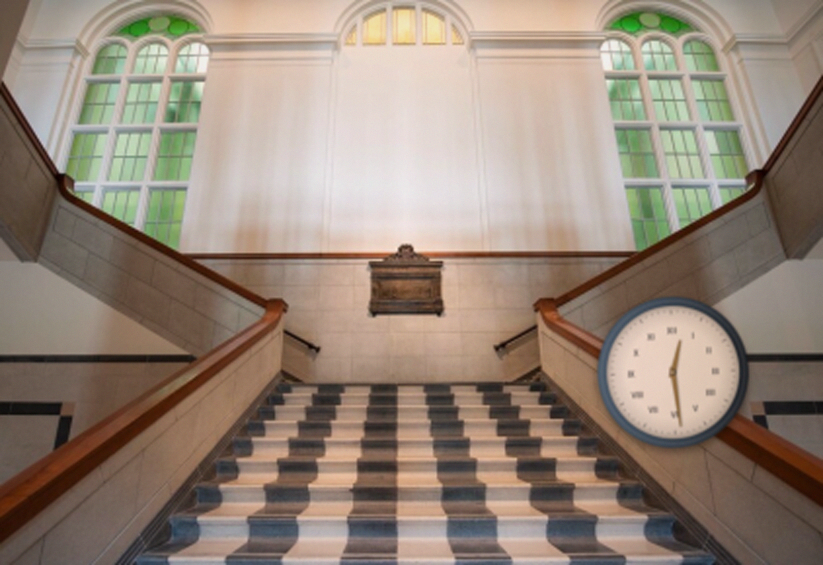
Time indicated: 12:29
